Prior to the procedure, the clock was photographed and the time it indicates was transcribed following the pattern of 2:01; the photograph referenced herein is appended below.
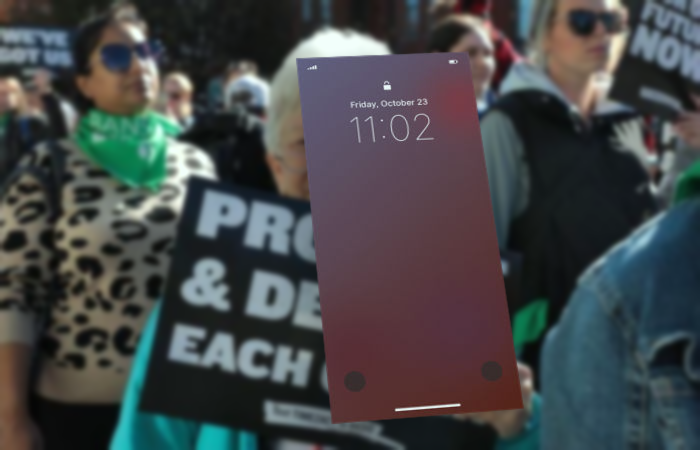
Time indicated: 11:02
